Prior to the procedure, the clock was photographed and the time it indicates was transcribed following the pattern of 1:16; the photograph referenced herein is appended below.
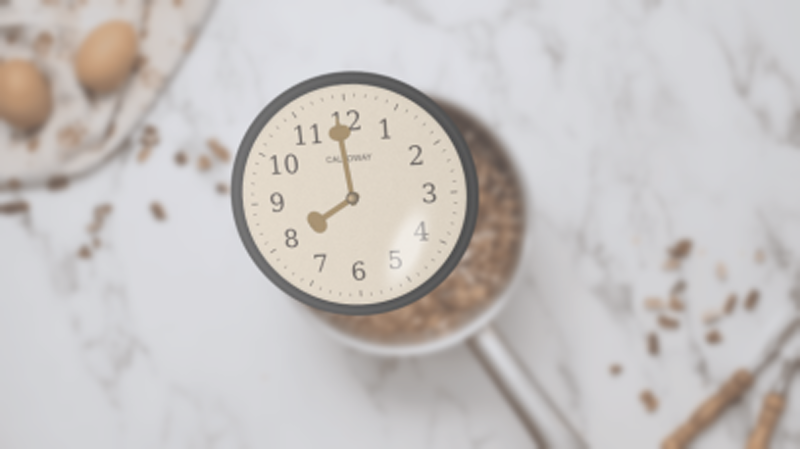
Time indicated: 7:59
